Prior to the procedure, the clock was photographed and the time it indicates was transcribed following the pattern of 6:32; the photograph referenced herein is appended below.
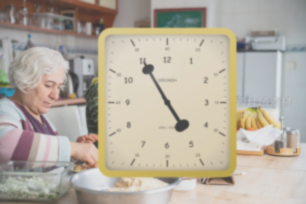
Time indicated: 4:55
